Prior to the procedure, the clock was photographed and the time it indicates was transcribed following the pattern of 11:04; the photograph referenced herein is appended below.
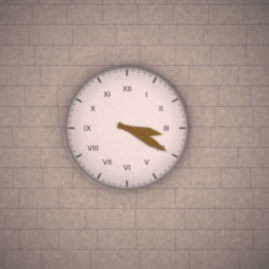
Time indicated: 3:20
